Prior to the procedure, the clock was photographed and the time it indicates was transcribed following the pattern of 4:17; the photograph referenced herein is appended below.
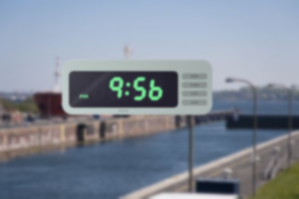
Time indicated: 9:56
